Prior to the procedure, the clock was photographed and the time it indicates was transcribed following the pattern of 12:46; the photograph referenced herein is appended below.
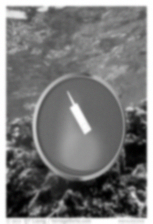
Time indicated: 10:55
